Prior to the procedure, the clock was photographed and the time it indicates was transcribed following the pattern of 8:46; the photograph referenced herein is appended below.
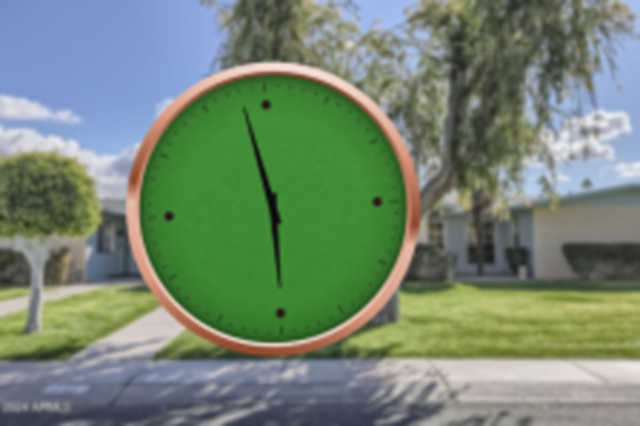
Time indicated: 5:58
